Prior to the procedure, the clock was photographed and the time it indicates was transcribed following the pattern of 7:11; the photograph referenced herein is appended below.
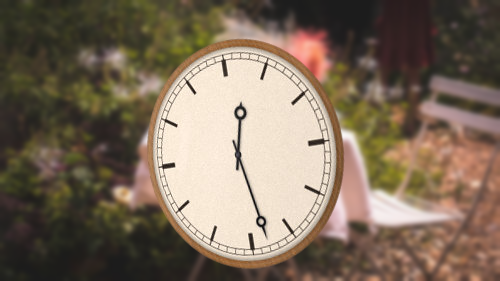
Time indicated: 12:28
